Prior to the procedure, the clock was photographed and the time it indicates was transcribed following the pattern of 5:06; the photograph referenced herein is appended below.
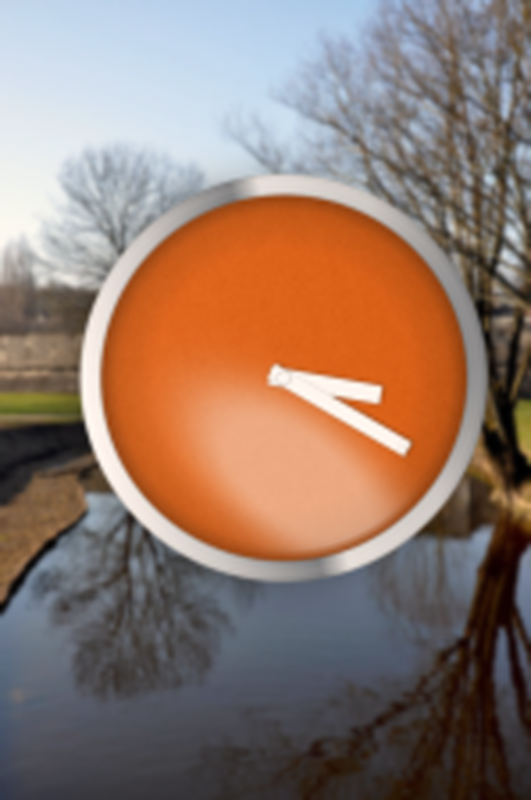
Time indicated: 3:20
